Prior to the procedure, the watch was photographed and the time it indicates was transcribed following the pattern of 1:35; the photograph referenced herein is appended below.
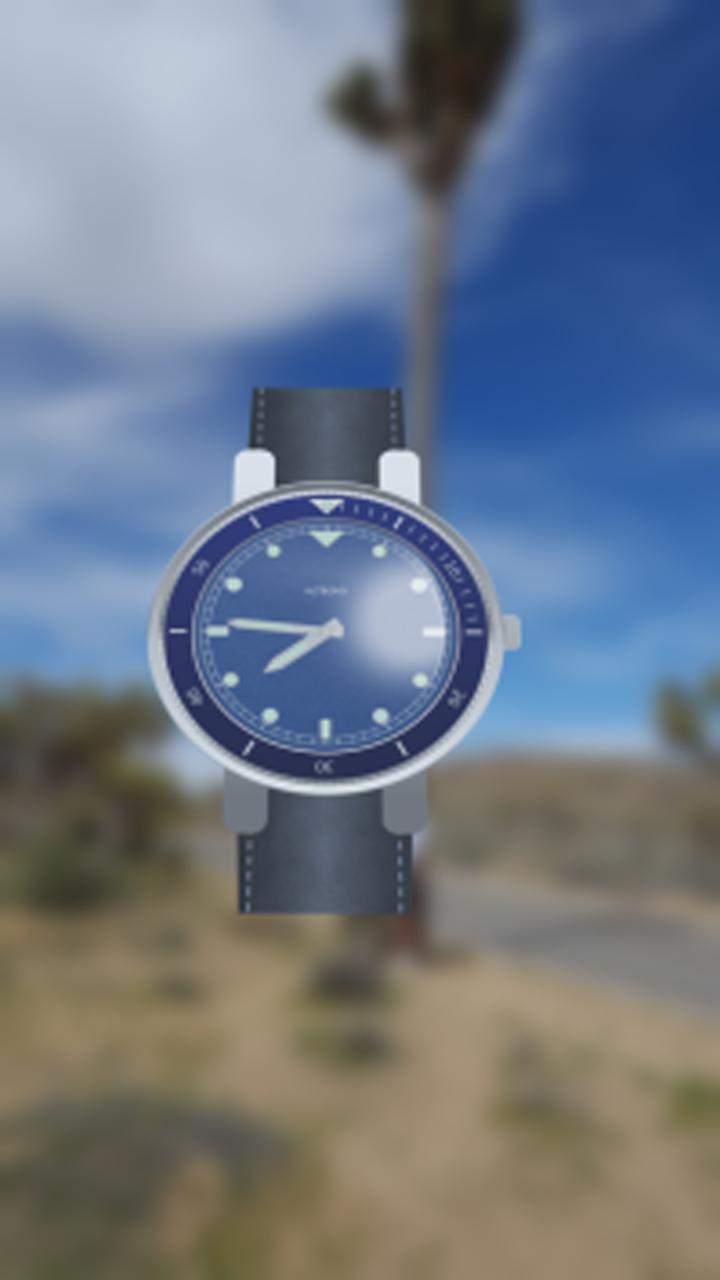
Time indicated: 7:46
